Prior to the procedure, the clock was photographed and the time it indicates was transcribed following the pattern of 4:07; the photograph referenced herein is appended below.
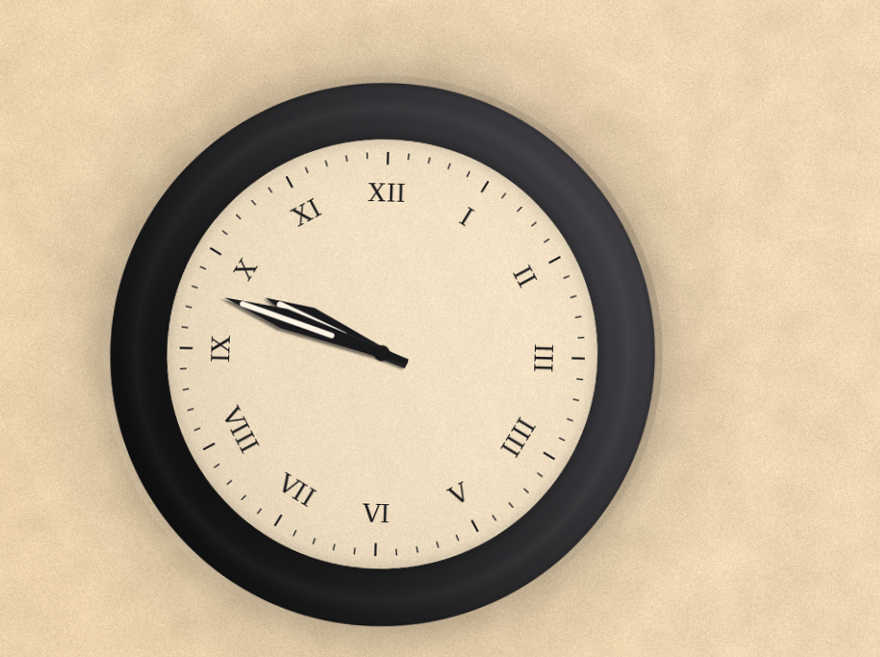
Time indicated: 9:48
